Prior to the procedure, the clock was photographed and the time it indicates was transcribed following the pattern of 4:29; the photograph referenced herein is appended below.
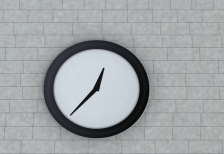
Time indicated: 12:37
